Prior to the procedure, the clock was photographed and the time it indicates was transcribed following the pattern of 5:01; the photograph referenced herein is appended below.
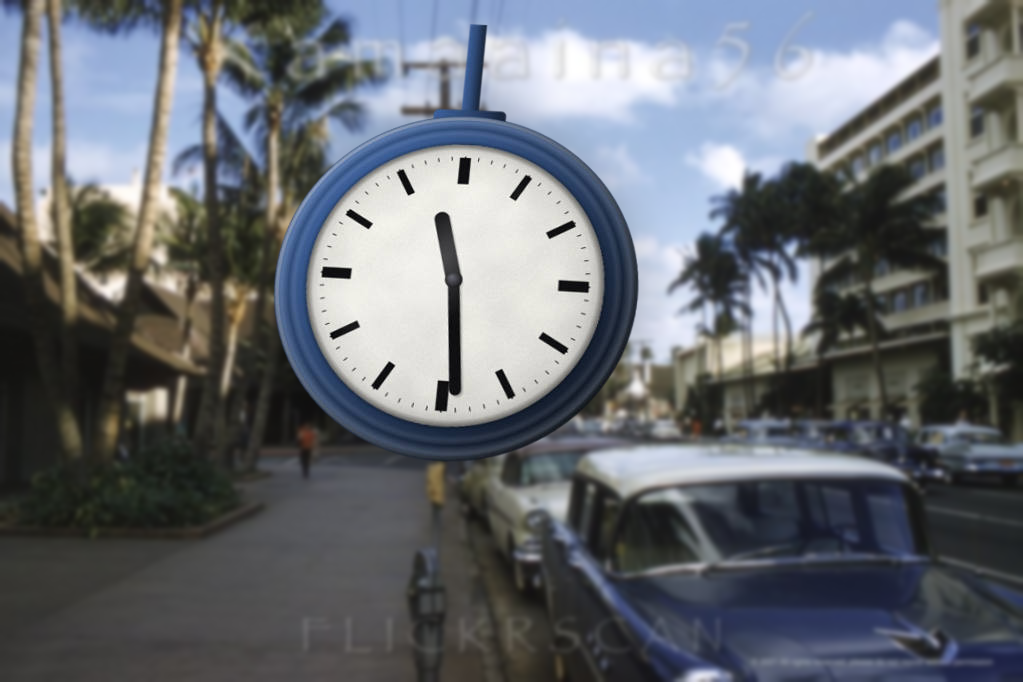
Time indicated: 11:29
